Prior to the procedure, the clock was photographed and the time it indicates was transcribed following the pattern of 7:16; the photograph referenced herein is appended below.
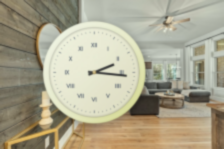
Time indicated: 2:16
